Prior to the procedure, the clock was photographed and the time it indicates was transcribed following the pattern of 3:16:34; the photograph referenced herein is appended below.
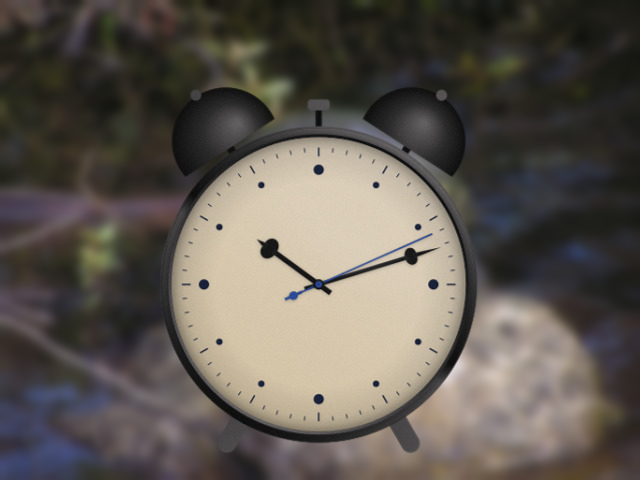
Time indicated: 10:12:11
